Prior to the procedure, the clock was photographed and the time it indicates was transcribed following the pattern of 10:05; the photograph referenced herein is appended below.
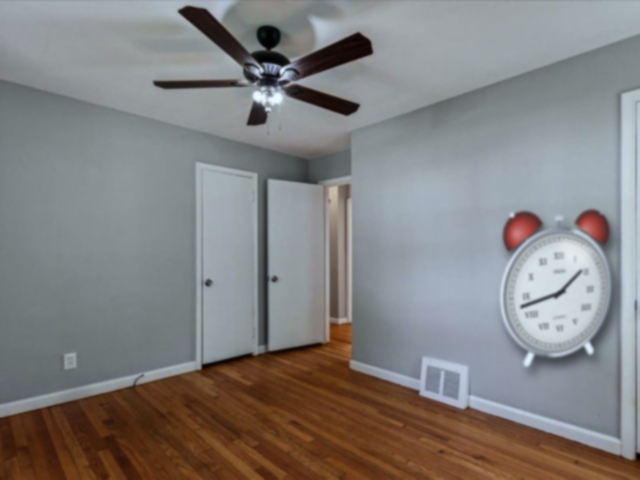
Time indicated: 1:43
